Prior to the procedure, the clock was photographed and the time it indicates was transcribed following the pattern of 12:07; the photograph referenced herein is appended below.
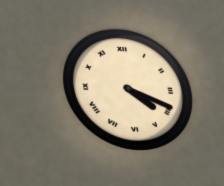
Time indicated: 4:19
